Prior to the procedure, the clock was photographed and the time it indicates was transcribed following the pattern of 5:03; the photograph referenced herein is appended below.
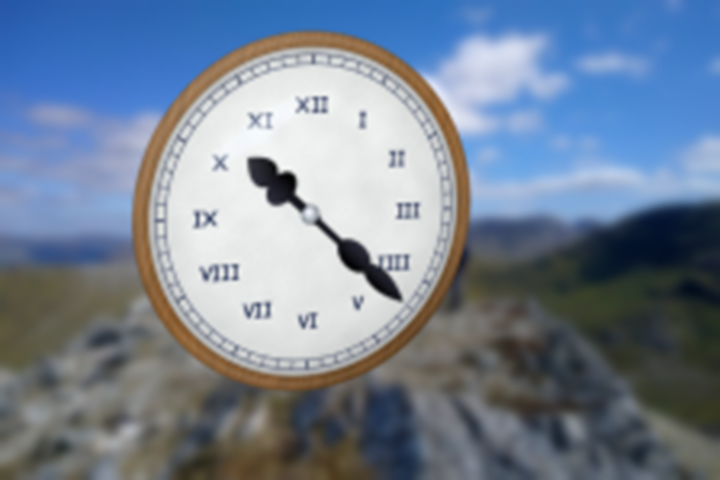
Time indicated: 10:22
